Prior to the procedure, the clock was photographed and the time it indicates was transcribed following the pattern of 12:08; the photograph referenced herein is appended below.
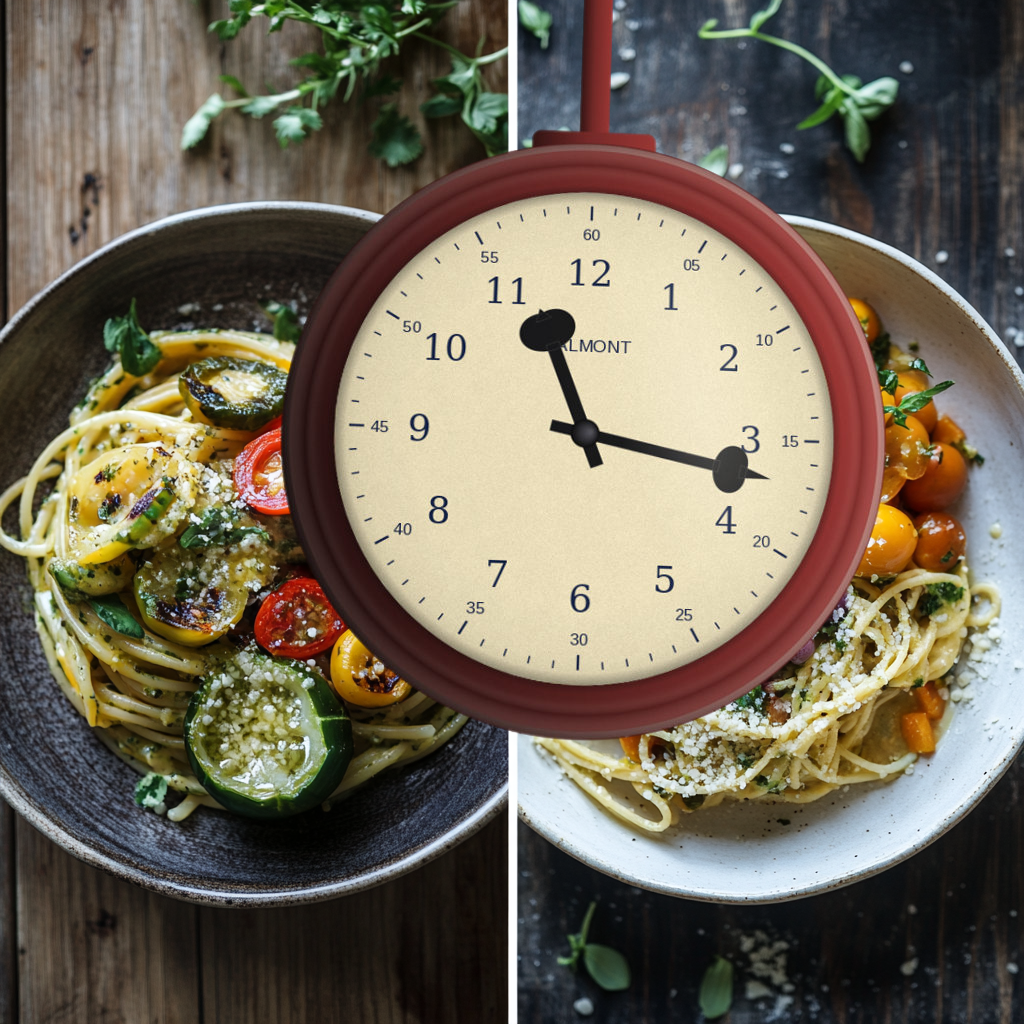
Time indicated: 11:17
